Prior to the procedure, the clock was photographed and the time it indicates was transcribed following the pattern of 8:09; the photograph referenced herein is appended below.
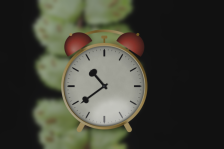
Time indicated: 10:39
